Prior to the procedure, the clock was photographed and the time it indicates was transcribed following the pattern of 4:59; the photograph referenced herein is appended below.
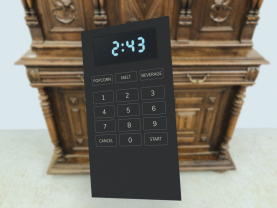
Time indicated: 2:43
